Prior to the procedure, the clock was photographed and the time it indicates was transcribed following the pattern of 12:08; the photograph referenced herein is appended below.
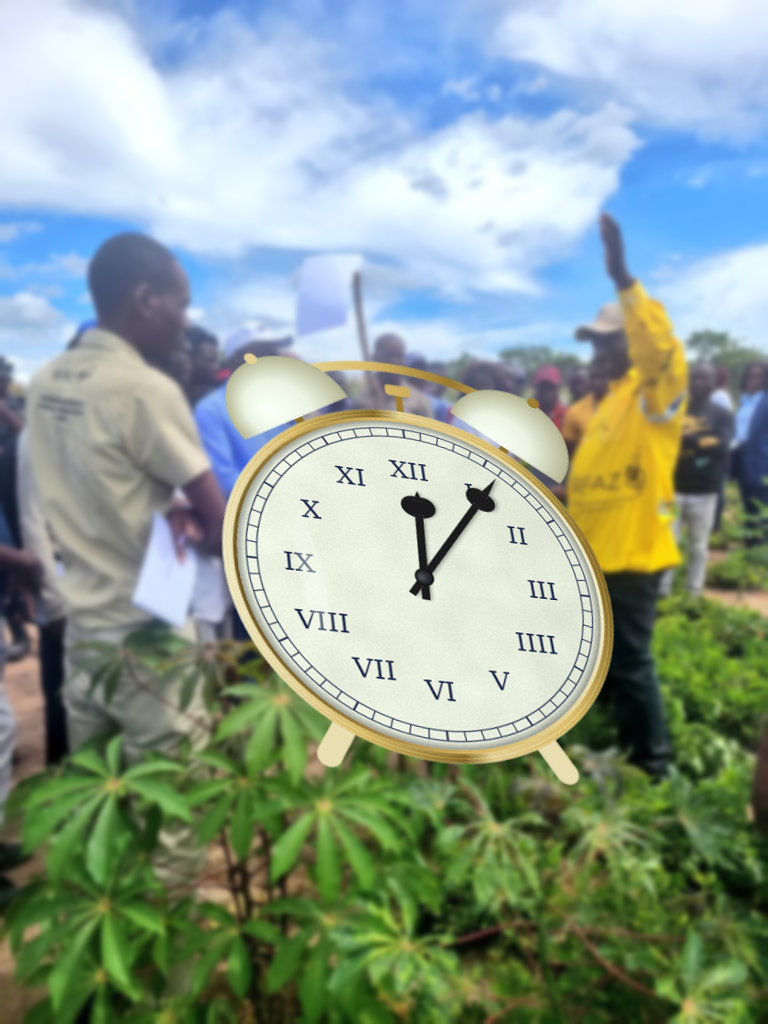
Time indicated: 12:06
